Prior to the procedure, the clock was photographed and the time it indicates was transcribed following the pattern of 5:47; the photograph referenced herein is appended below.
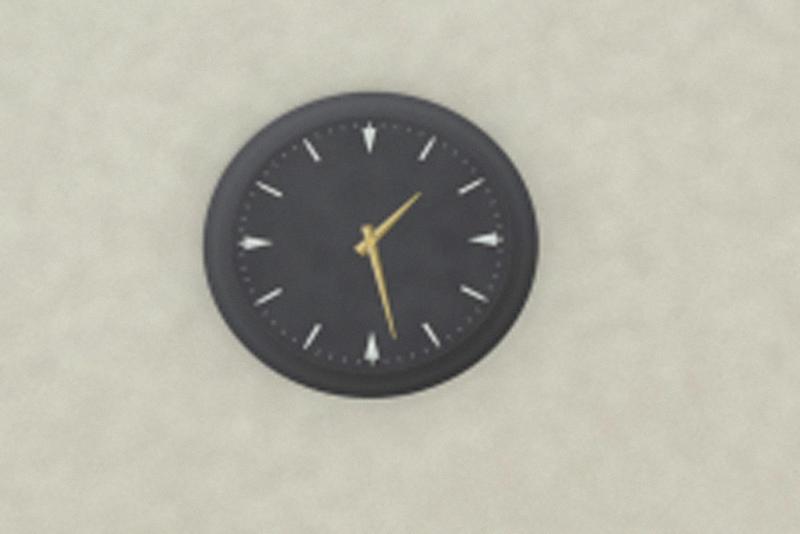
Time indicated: 1:28
